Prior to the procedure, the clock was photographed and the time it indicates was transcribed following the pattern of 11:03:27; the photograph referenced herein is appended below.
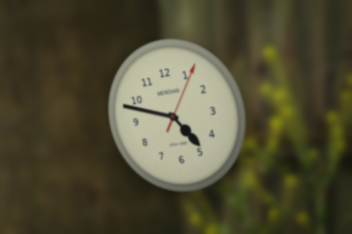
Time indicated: 4:48:06
